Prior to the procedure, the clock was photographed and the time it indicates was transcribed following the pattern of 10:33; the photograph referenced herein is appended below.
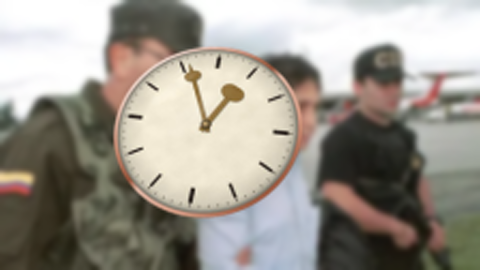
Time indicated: 12:56
